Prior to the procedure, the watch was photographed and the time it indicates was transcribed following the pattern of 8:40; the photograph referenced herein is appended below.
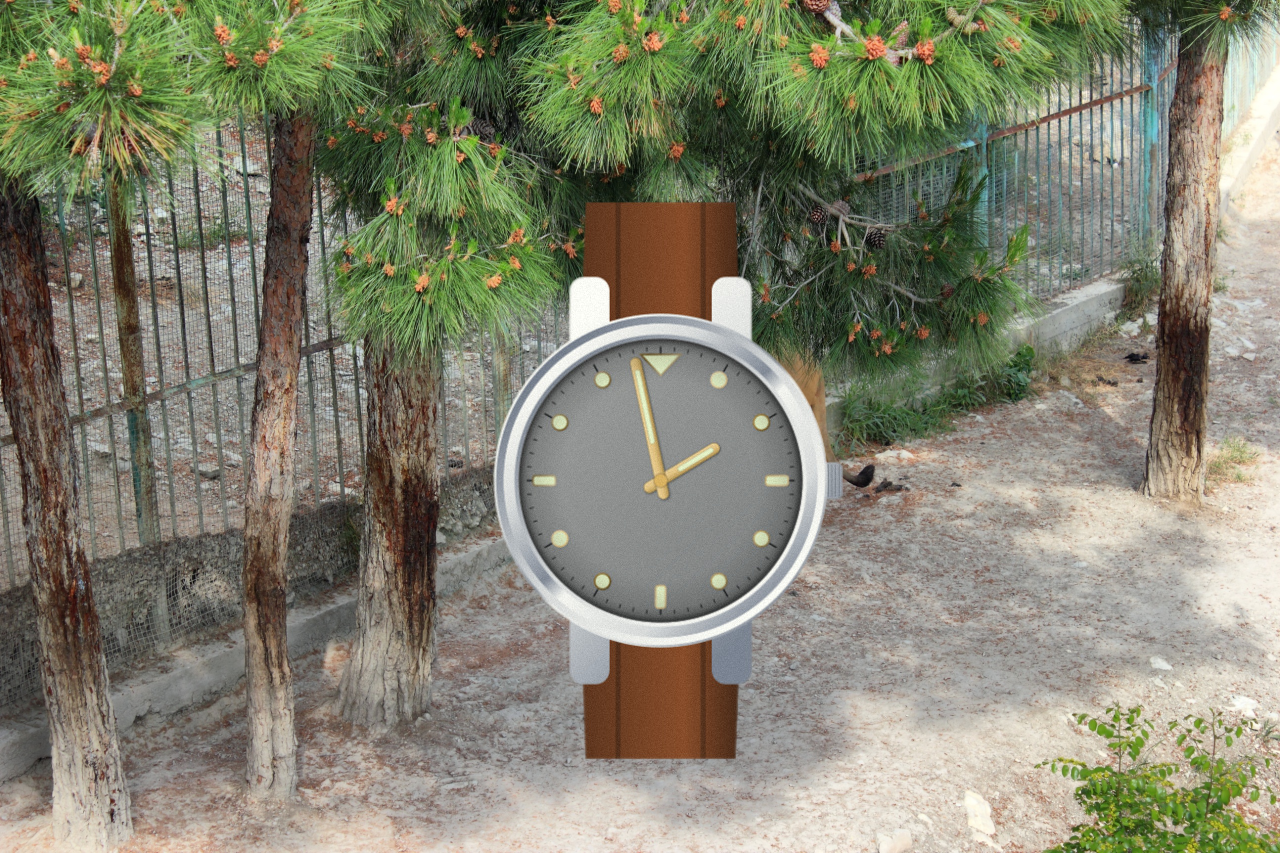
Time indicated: 1:58
